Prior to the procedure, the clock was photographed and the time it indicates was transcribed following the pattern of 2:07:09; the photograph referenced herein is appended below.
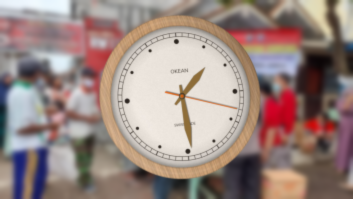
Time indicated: 1:29:18
